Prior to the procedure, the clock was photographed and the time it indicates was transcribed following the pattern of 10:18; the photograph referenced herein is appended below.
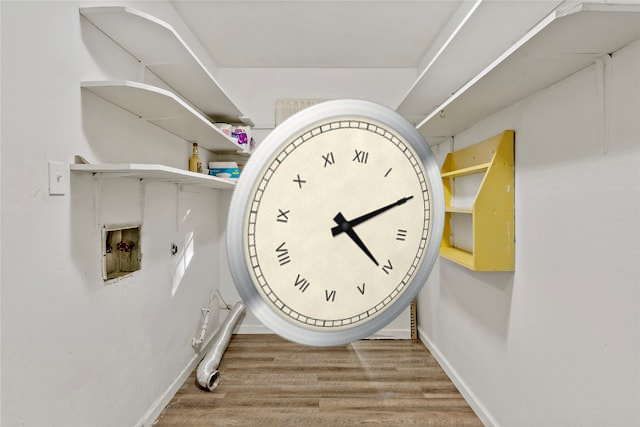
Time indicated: 4:10
